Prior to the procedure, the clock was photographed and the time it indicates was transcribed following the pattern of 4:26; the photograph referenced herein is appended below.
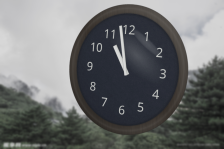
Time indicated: 10:58
